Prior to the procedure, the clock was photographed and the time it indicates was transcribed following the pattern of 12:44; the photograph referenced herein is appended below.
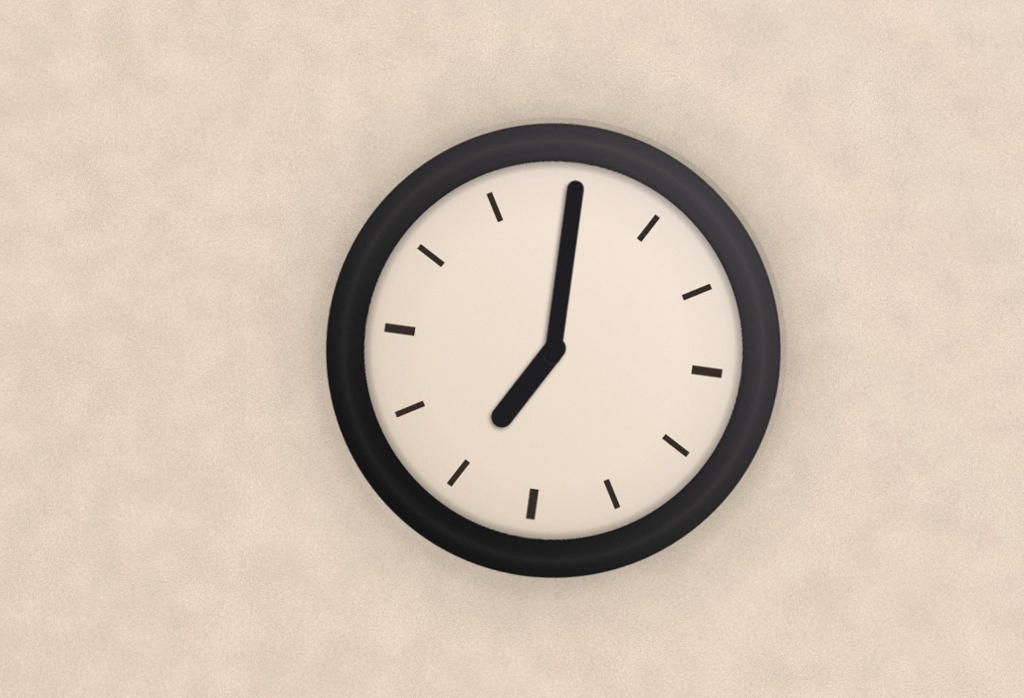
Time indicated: 7:00
